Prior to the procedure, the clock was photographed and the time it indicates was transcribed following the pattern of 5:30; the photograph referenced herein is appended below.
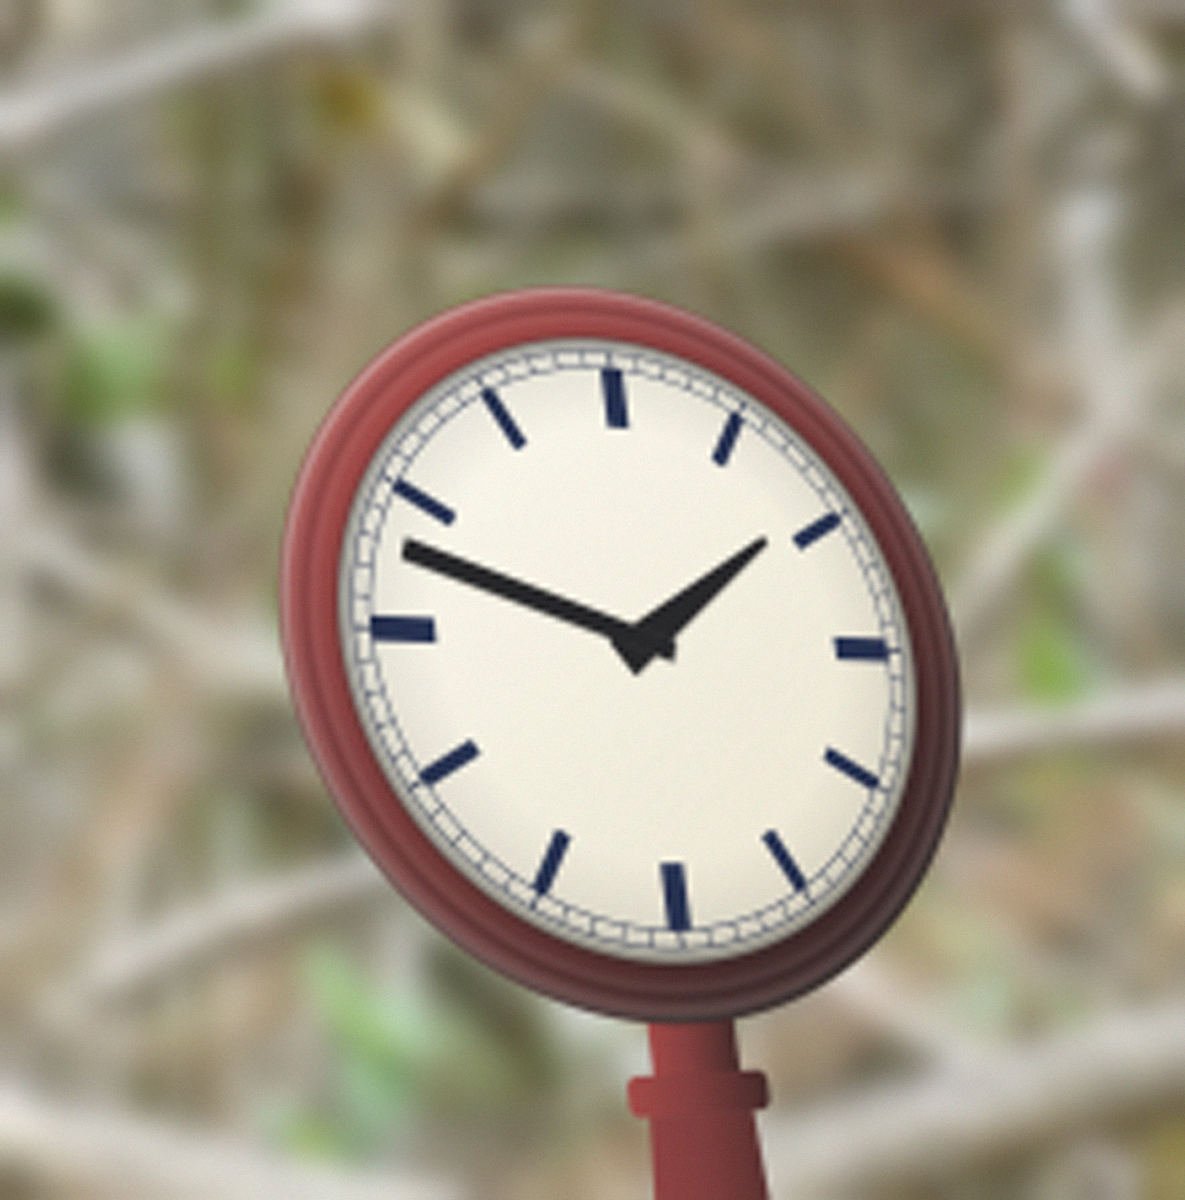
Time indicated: 1:48
